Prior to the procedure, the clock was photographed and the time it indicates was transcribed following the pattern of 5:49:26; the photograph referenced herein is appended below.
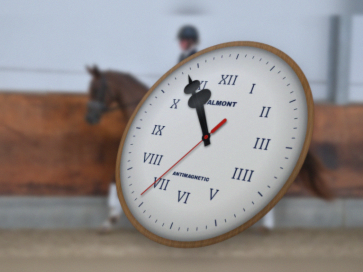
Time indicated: 10:53:36
